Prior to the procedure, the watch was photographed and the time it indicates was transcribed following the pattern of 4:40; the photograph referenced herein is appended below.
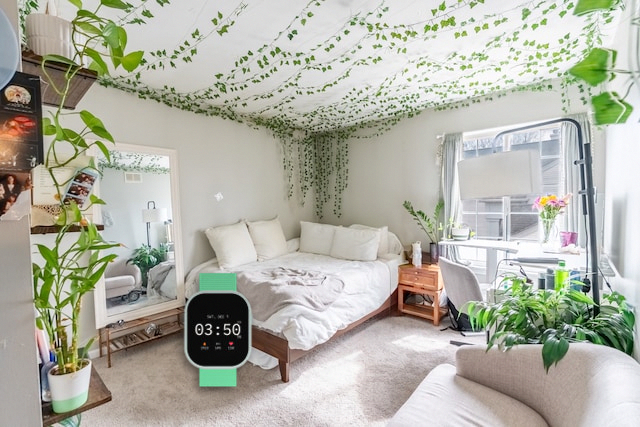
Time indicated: 3:50
